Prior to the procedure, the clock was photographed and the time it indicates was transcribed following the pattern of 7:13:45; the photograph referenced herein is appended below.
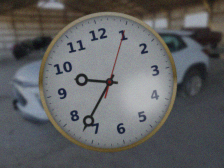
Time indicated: 9:37:05
